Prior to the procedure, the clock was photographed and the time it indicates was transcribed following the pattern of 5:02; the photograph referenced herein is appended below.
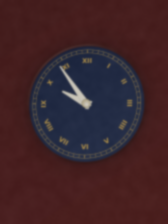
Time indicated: 9:54
